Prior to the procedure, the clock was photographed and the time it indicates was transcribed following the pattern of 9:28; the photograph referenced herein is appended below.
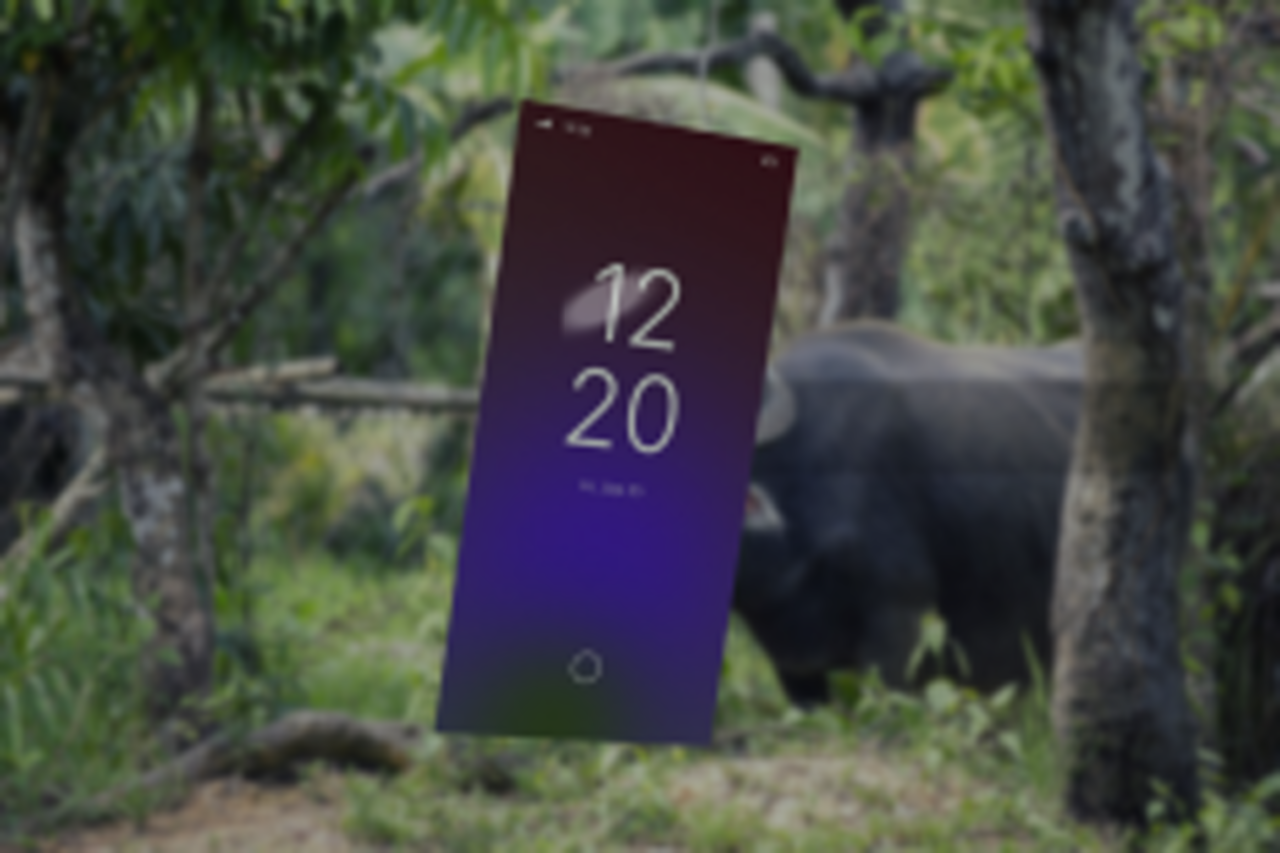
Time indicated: 12:20
